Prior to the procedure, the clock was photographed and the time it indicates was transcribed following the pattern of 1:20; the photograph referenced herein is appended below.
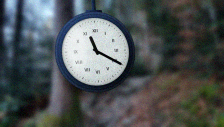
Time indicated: 11:20
